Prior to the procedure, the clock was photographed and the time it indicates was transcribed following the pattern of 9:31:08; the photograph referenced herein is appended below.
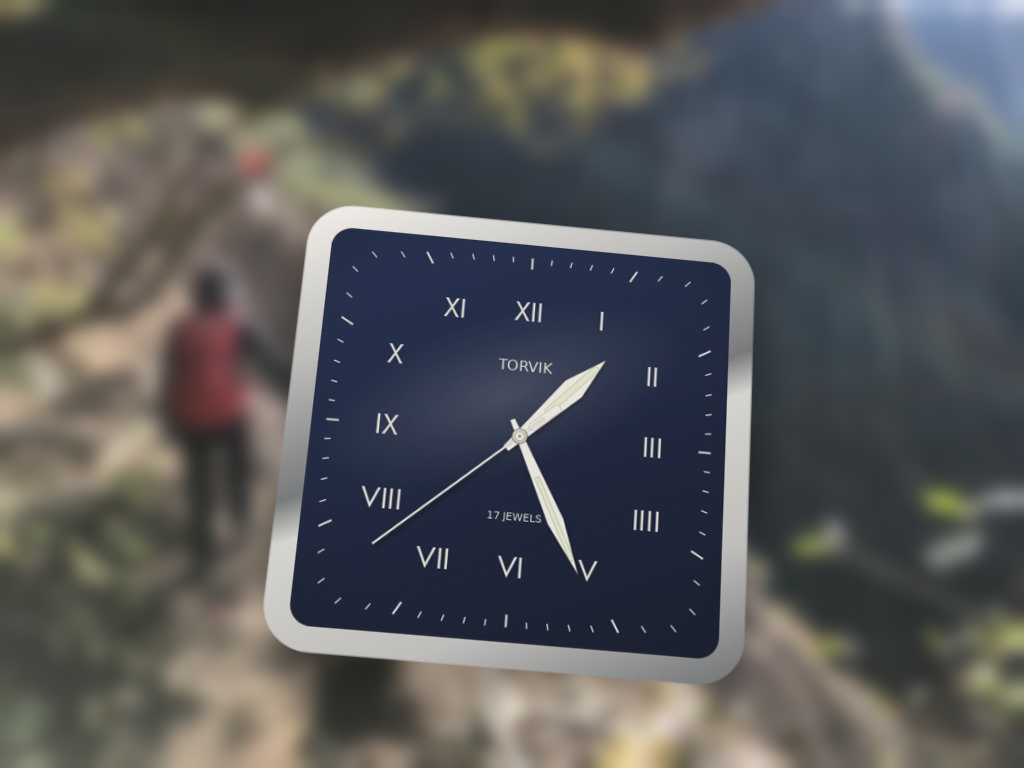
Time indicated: 1:25:38
